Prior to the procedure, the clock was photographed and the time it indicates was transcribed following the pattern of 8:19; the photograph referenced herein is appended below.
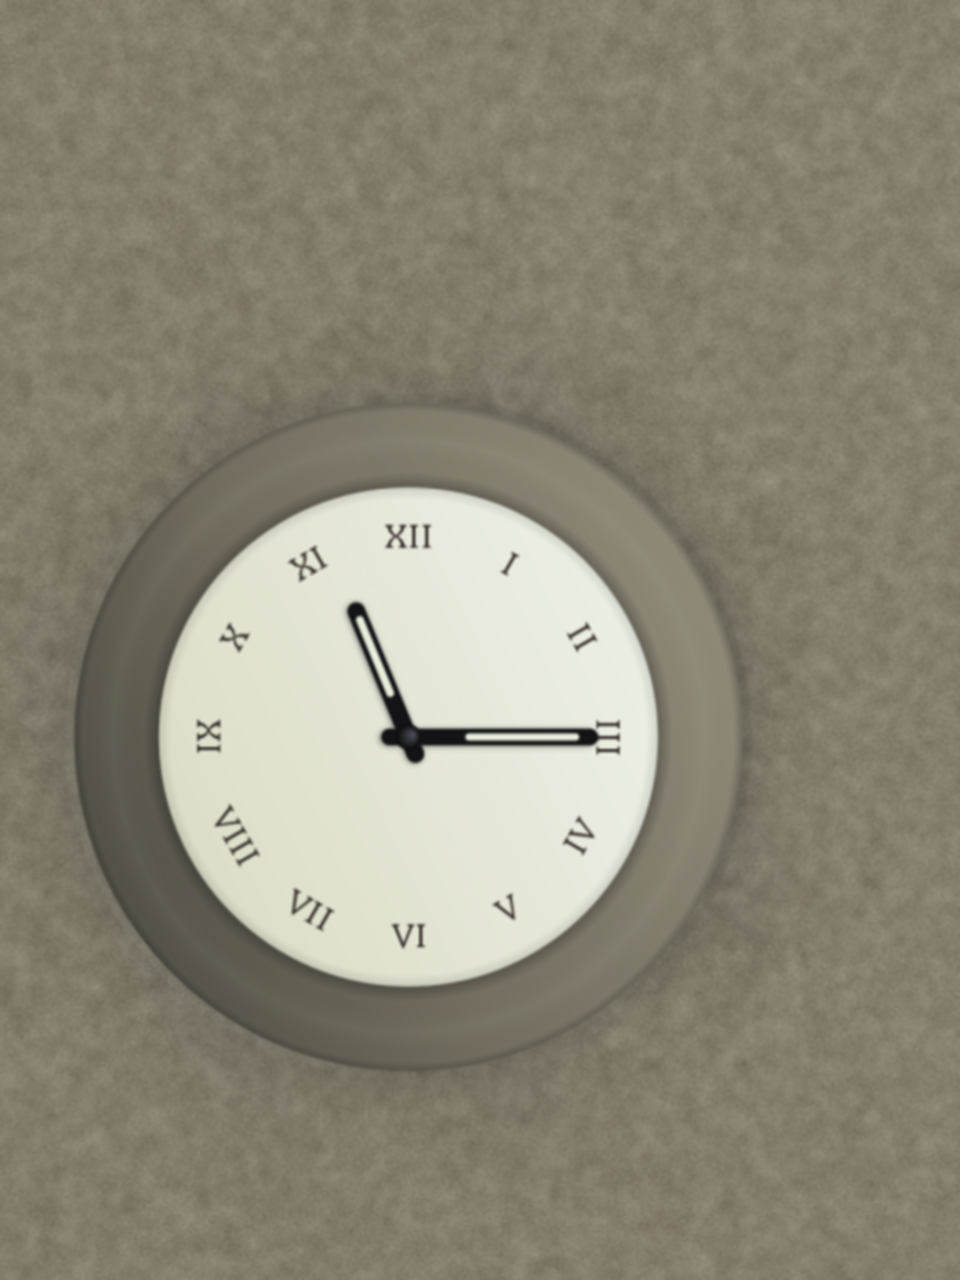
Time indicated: 11:15
